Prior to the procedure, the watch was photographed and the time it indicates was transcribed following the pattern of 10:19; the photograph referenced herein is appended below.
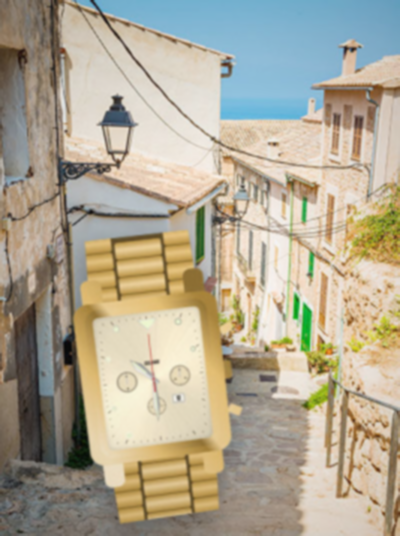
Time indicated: 10:30
